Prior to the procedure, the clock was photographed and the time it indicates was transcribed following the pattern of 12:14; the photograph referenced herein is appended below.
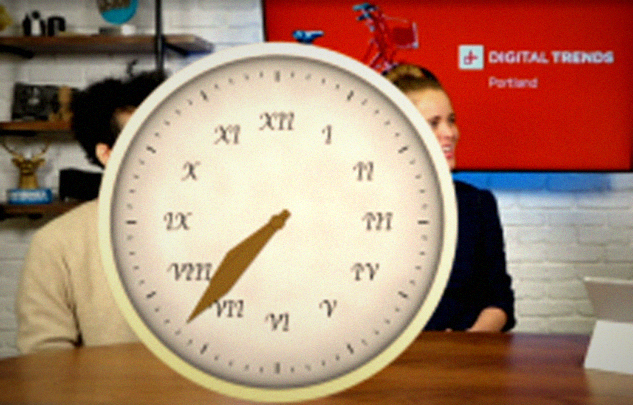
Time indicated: 7:37
